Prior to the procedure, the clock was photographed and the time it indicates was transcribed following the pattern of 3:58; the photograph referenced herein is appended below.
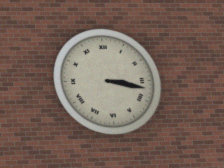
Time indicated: 3:17
